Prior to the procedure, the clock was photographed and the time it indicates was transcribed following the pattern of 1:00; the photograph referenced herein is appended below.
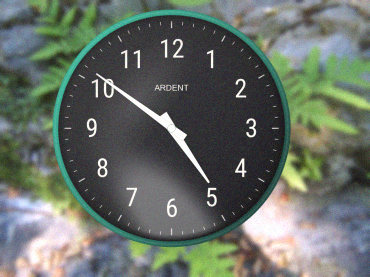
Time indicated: 4:51
